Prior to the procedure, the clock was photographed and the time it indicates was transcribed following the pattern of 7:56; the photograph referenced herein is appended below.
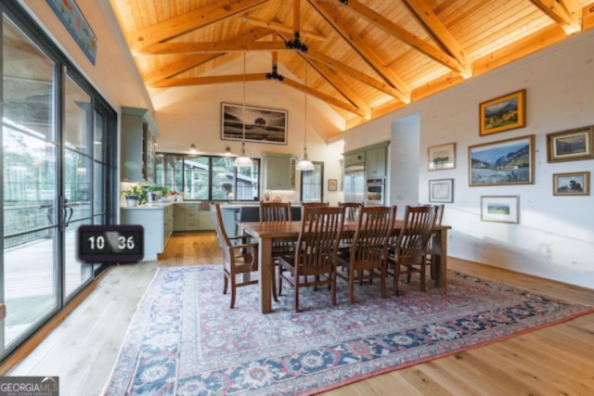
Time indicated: 10:36
